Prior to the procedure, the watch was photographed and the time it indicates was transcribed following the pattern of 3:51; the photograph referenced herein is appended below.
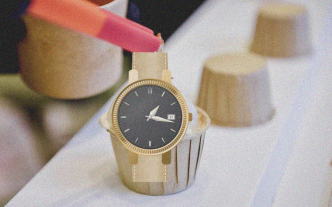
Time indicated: 1:17
